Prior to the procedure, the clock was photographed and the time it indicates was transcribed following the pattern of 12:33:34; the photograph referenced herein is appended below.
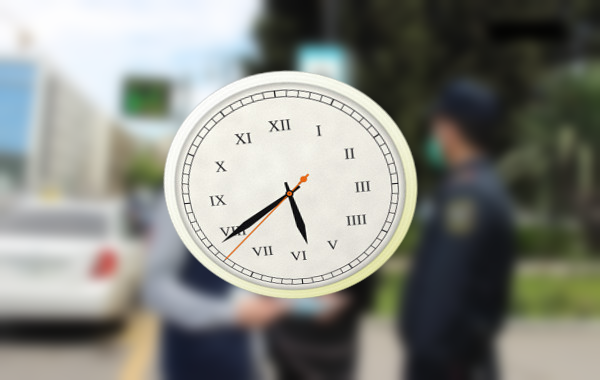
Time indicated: 5:39:38
